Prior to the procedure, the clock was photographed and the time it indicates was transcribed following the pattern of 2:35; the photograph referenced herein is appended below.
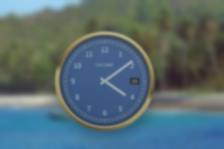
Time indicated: 4:09
